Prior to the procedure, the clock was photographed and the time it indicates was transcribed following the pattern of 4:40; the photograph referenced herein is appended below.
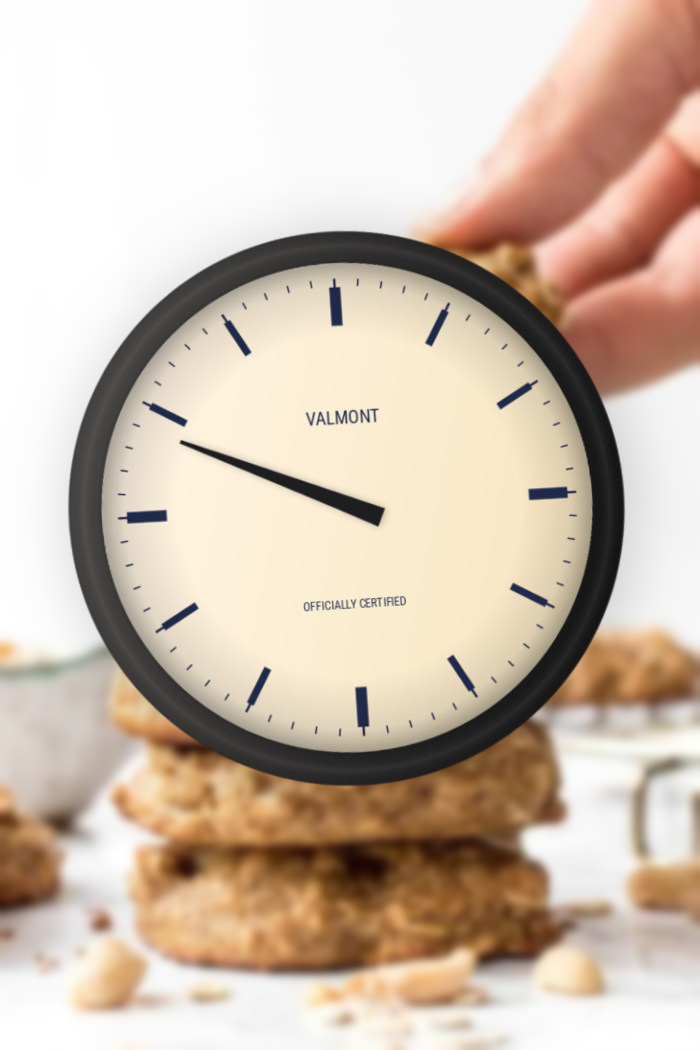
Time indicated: 9:49
